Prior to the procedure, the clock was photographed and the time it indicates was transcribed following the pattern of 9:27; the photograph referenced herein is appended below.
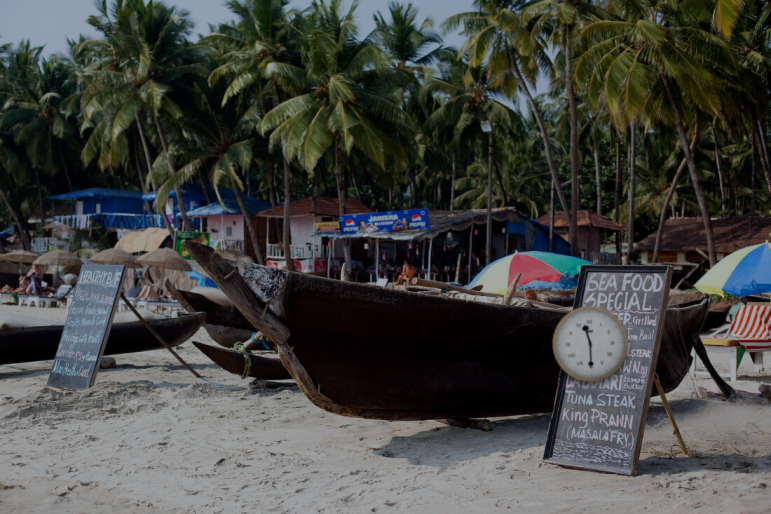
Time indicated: 11:30
